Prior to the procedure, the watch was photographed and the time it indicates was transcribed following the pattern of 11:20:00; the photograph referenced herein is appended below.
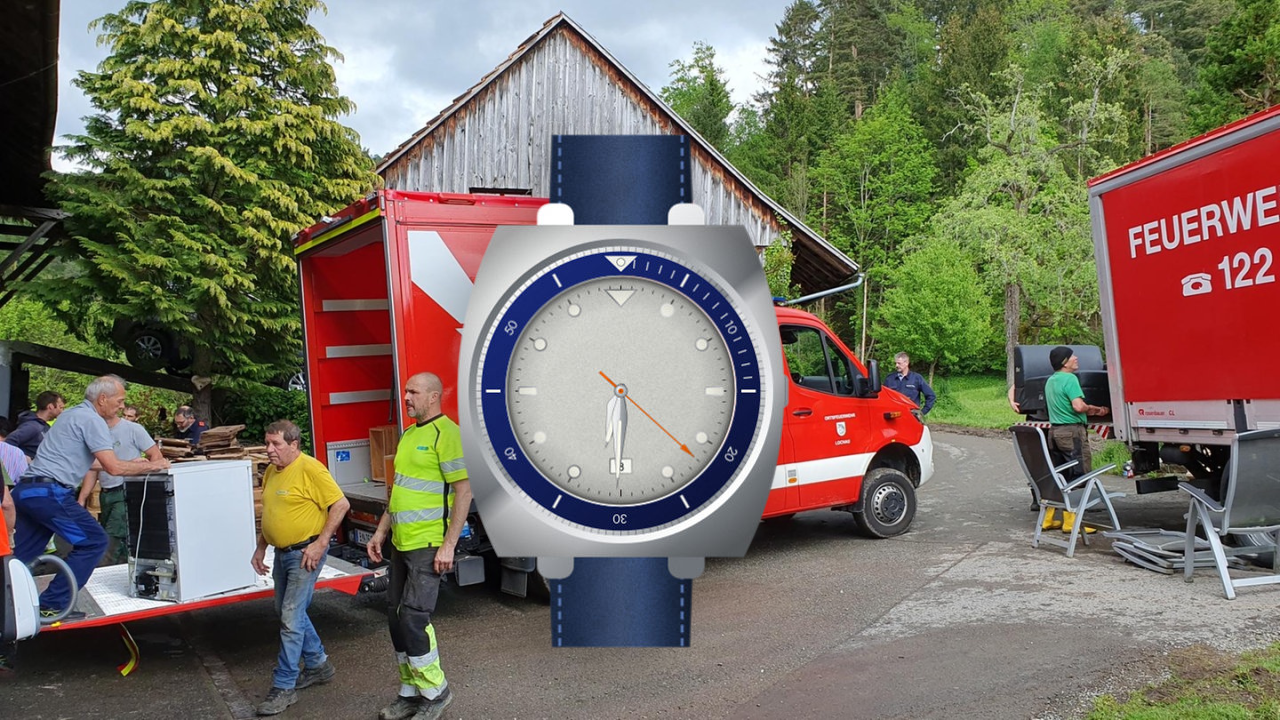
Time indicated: 6:30:22
